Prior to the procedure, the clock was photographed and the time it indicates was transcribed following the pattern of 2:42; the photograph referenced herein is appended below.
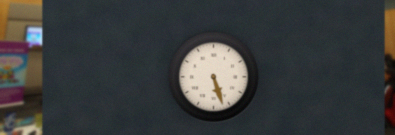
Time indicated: 5:27
